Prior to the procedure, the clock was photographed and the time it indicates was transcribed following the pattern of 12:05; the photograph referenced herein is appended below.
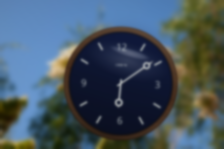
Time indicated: 6:09
